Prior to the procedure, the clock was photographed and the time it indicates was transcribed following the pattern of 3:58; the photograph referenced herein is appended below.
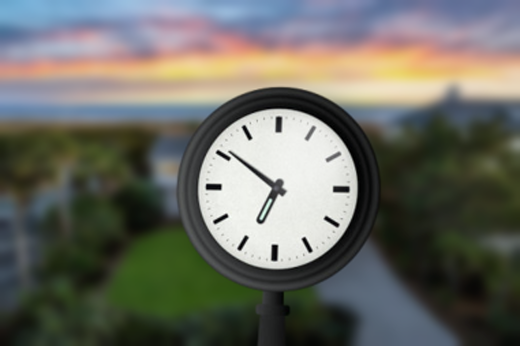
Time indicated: 6:51
